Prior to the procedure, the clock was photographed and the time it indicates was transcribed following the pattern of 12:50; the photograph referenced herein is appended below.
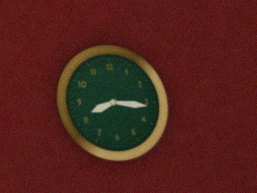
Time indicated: 8:16
